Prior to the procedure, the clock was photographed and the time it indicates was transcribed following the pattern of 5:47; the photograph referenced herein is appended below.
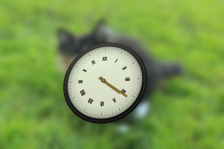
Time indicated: 4:21
